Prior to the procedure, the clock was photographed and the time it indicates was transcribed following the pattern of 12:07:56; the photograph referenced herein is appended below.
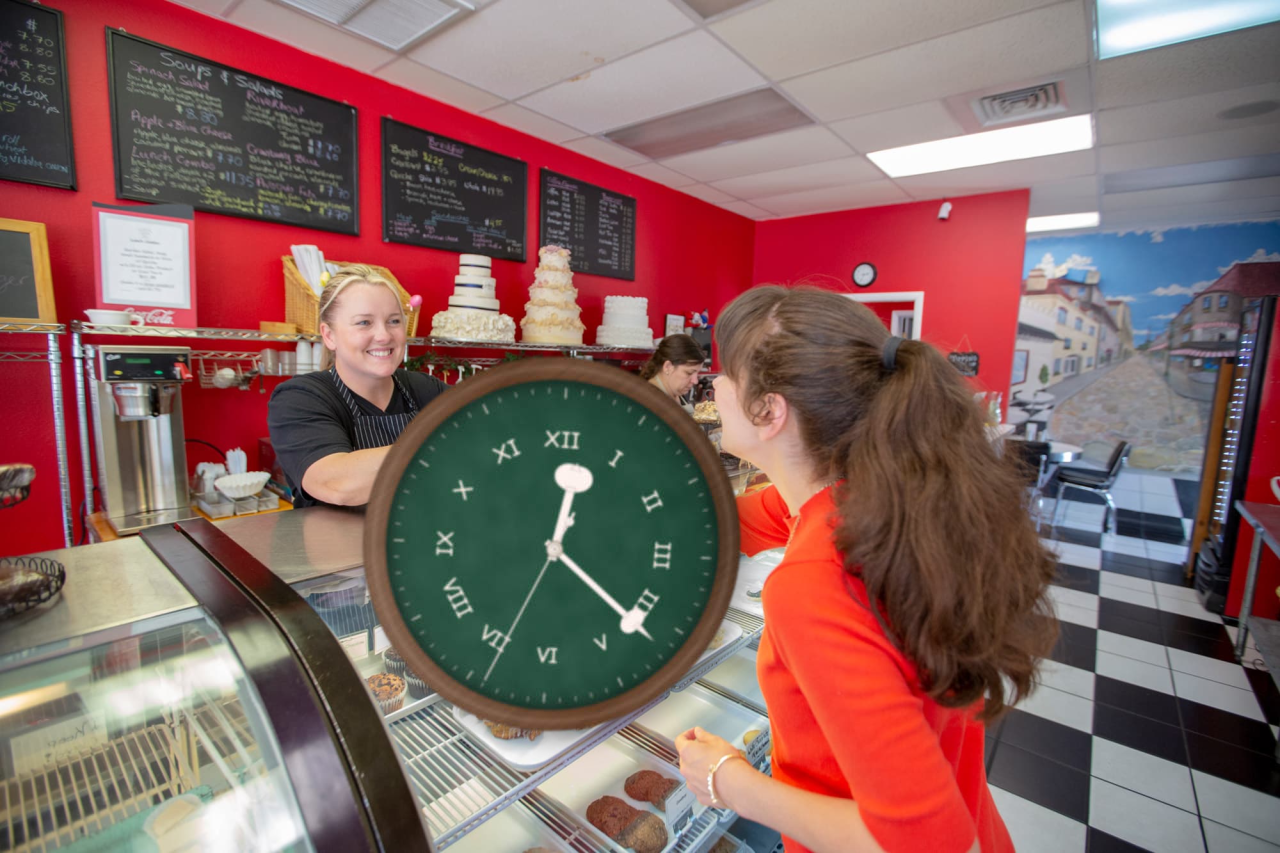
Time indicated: 12:21:34
